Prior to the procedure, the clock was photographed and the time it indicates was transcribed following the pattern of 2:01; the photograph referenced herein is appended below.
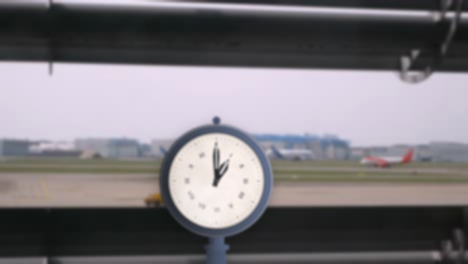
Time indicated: 1:00
